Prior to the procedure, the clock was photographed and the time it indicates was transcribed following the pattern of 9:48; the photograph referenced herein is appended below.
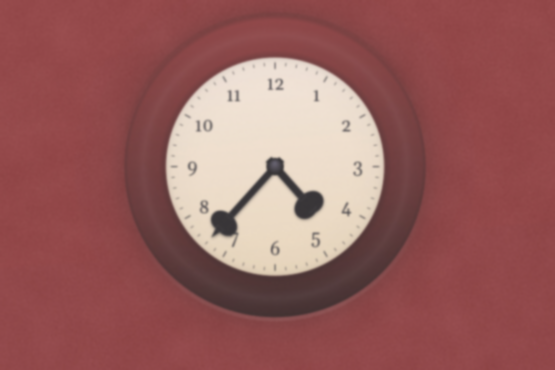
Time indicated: 4:37
